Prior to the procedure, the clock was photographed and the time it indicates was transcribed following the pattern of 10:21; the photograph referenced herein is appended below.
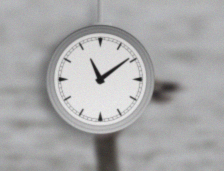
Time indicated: 11:09
